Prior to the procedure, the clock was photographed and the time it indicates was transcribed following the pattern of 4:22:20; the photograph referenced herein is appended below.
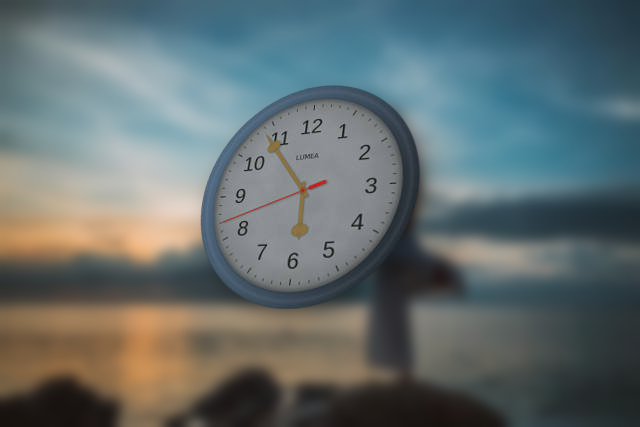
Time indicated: 5:53:42
